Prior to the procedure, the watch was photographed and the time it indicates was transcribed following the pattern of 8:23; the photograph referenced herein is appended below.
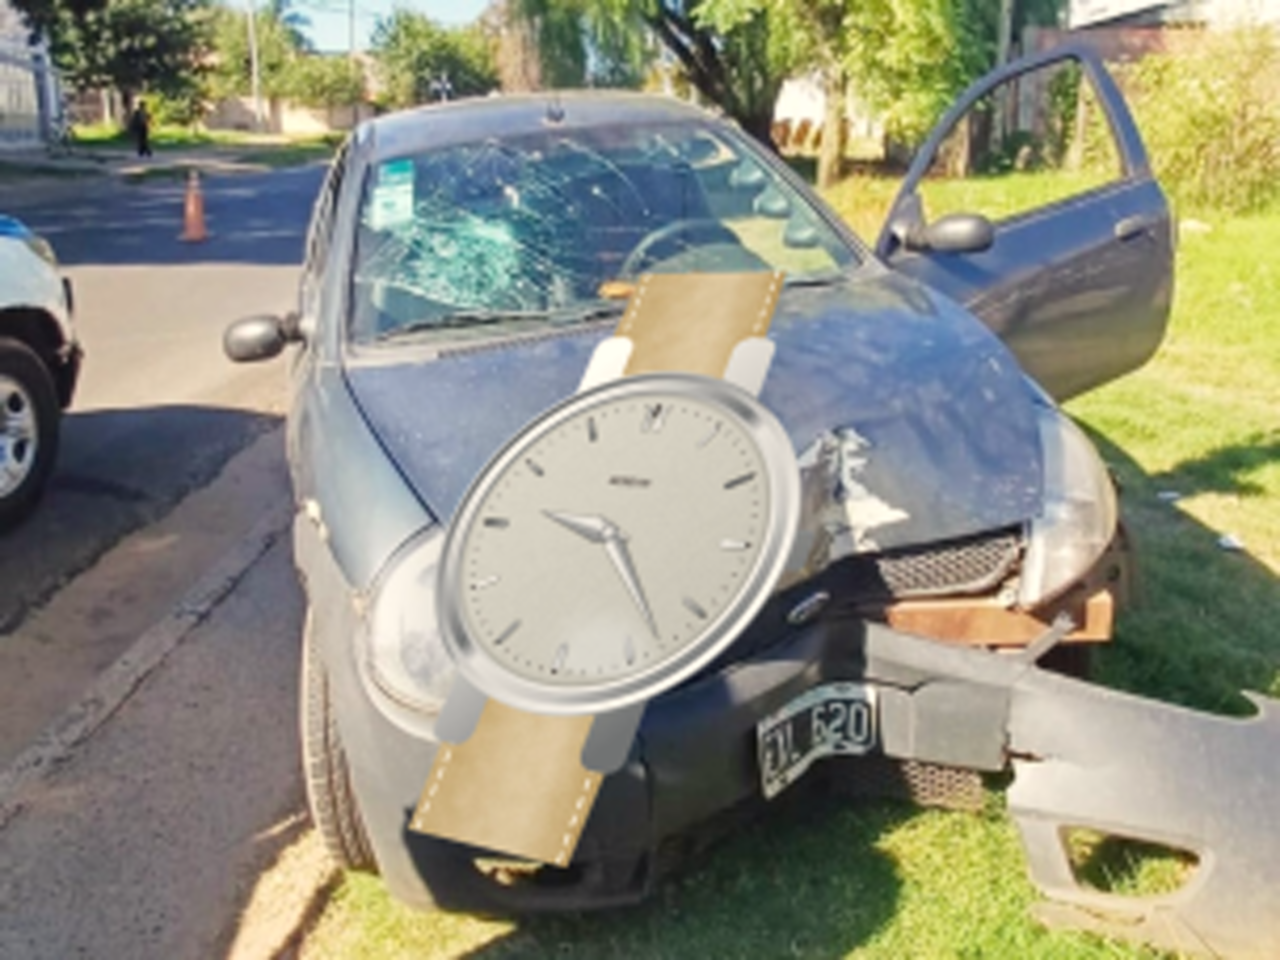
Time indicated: 9:23
